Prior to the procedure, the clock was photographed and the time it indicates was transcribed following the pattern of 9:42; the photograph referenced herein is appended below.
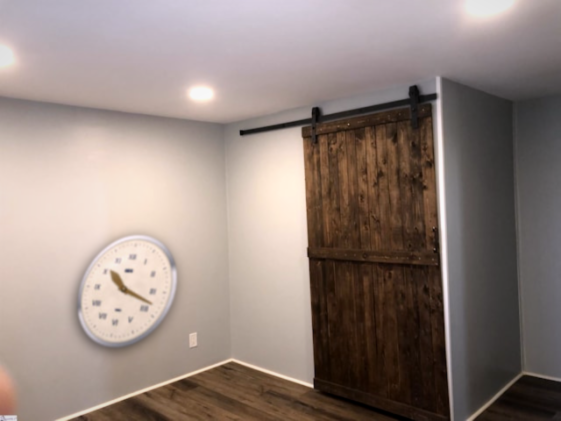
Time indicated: 10:18
